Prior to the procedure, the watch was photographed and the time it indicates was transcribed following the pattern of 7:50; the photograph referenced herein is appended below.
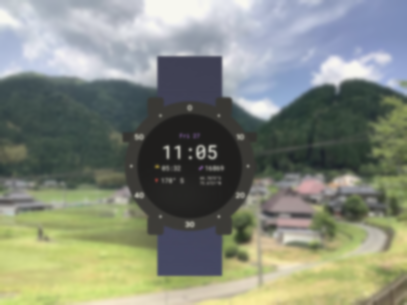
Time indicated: 11:05
